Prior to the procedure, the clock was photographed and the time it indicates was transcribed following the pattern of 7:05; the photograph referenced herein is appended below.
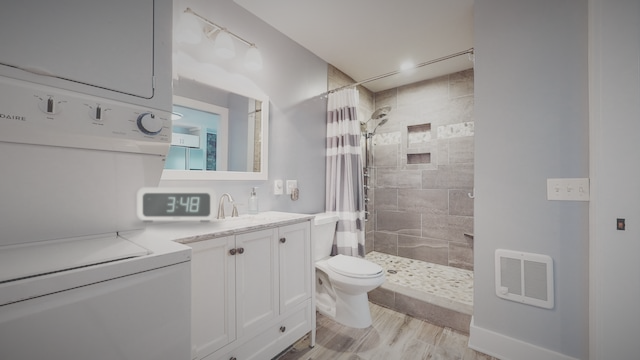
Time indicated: 3:48
